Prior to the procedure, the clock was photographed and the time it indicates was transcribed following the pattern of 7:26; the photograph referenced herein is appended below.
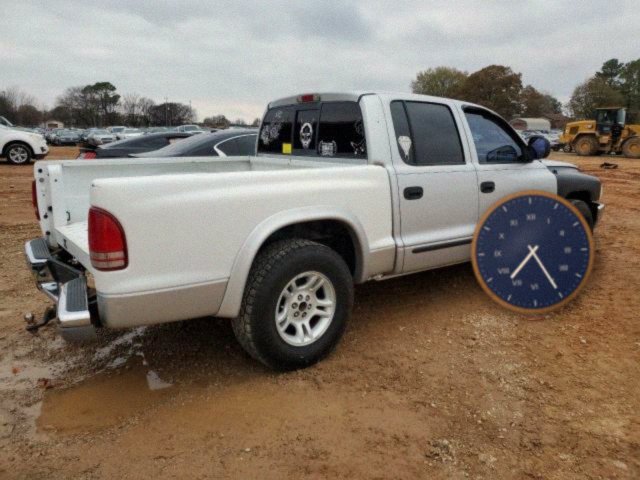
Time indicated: 7:25
